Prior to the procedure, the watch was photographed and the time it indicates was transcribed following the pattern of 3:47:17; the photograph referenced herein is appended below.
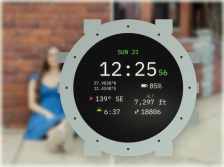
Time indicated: 12:25:56
